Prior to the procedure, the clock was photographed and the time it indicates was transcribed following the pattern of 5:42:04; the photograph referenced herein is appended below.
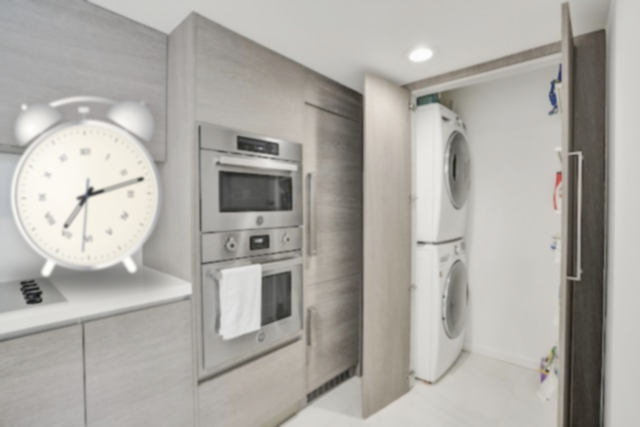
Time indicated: 7:12:31
